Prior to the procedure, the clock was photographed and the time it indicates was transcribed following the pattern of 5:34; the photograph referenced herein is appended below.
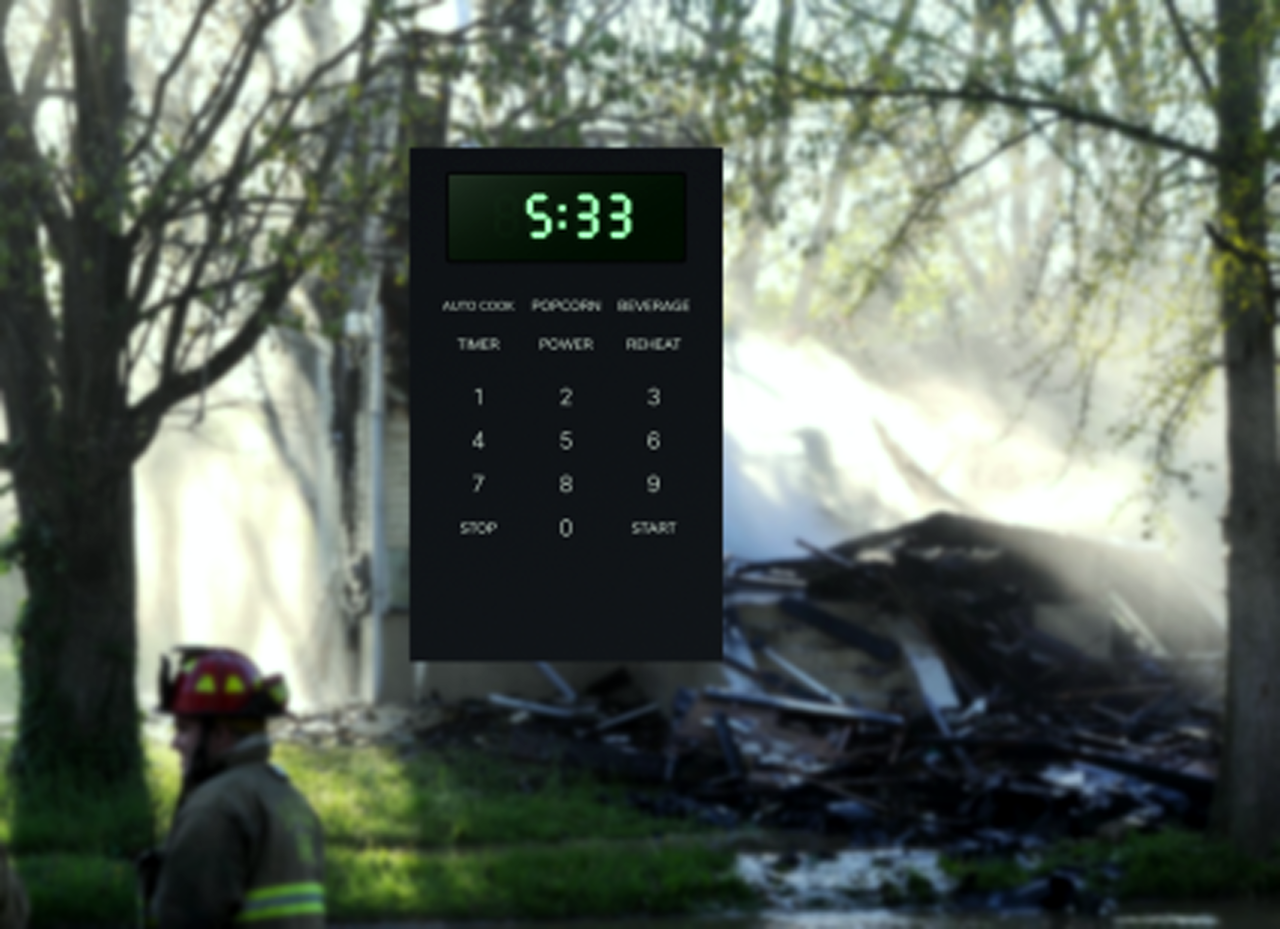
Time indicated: 5:33
